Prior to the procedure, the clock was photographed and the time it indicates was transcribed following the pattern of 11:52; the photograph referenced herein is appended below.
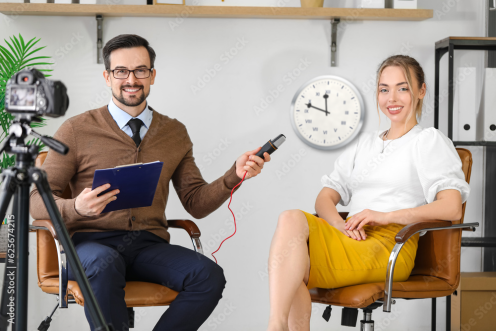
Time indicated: 11:48
